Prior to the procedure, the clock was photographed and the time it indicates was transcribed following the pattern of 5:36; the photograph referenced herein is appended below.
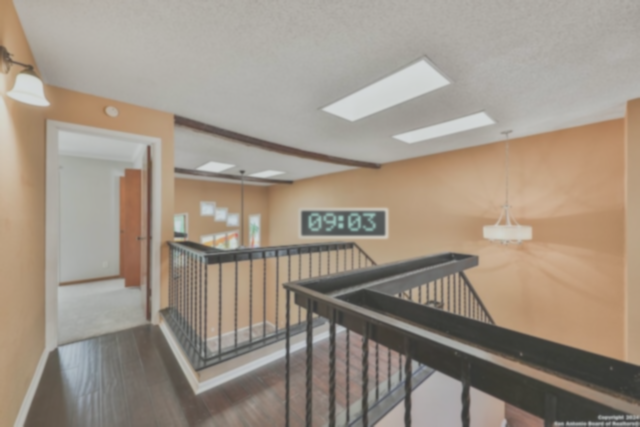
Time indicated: 9:03
